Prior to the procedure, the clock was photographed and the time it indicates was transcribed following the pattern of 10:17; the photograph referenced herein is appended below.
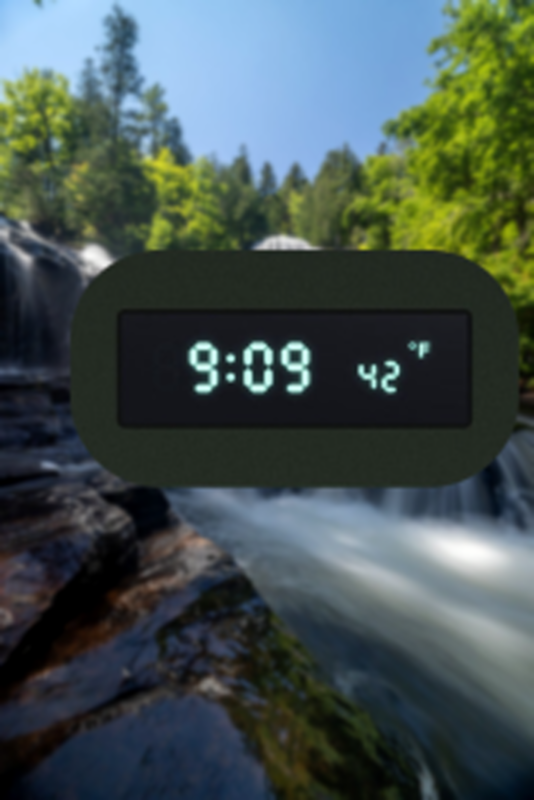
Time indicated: 9:09
